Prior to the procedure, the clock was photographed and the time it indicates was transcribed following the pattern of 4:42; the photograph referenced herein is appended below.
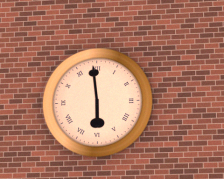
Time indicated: 5:59
